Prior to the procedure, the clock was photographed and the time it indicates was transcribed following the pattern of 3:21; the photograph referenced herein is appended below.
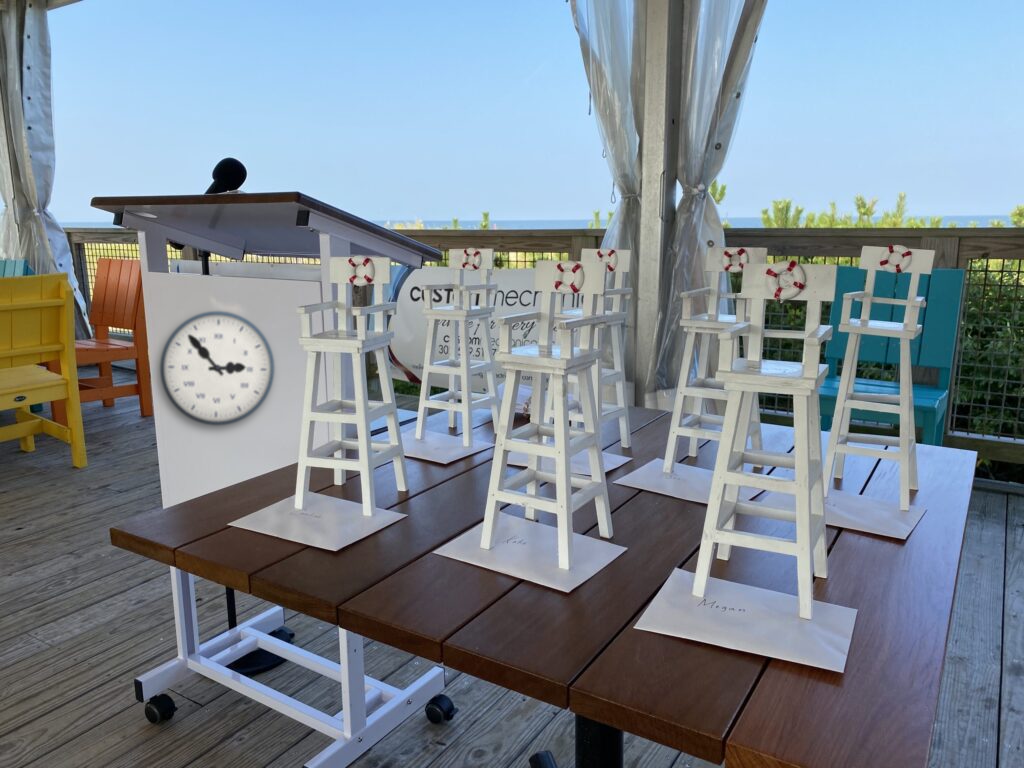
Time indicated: 2:53
